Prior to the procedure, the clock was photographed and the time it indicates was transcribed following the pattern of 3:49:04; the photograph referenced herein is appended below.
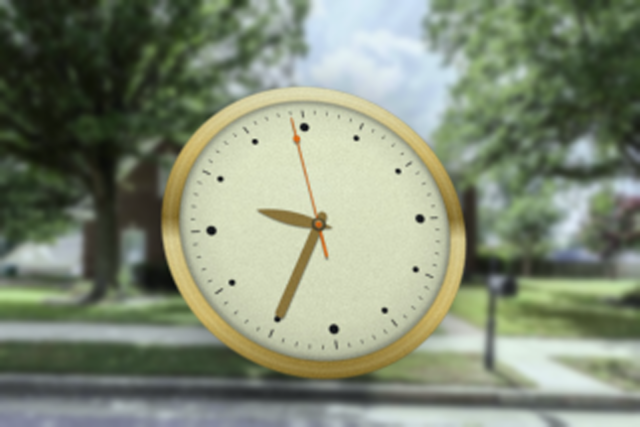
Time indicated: 9:34:59
